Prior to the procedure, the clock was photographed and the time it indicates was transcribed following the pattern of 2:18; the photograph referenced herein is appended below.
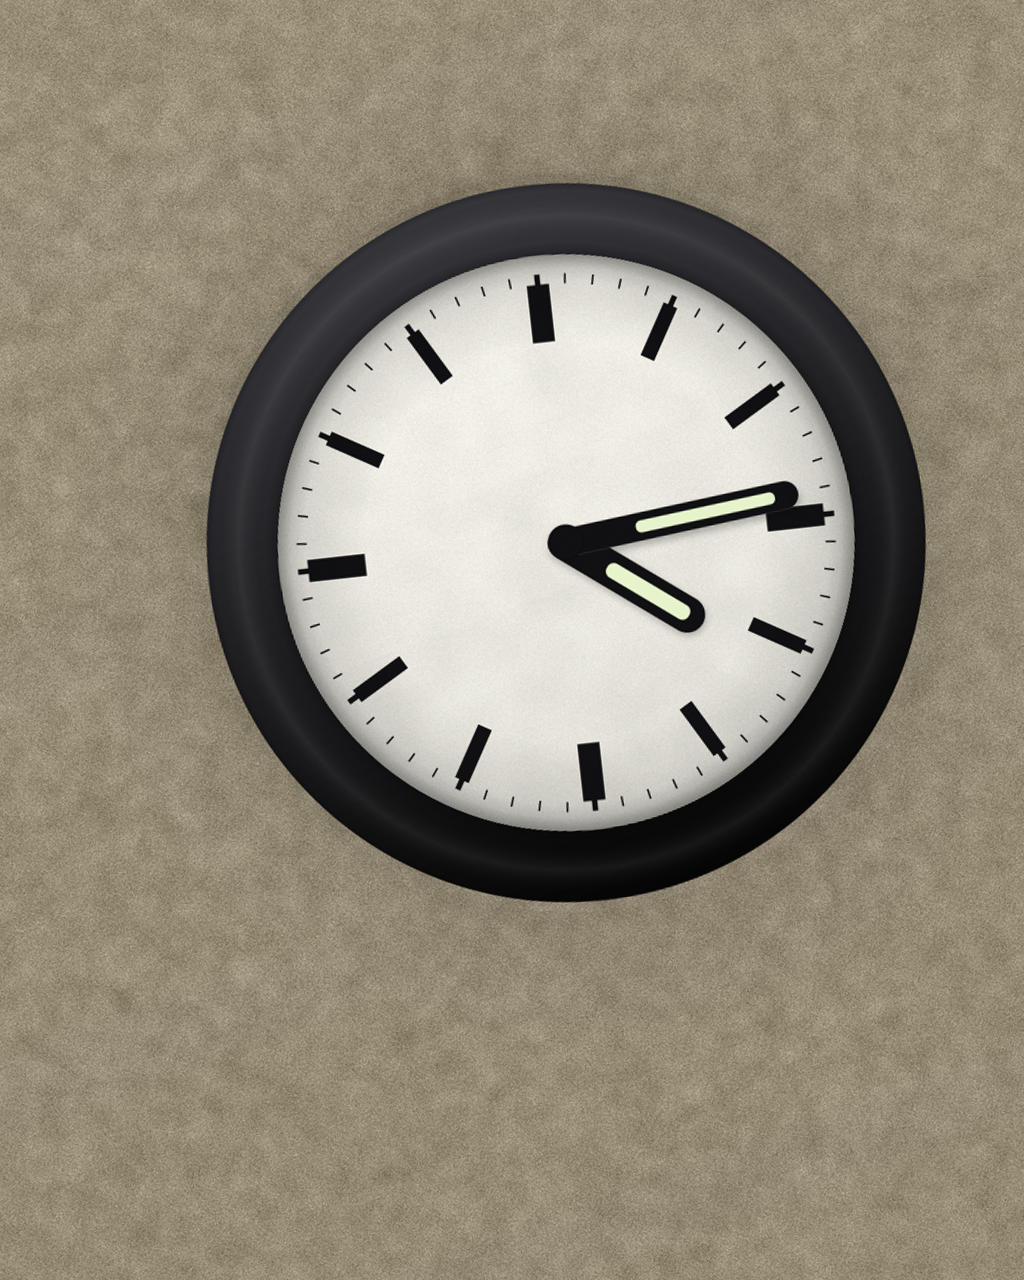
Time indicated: 4:14
